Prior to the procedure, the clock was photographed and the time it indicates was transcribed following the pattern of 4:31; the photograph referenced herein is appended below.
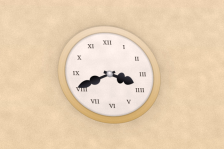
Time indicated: 3:41
